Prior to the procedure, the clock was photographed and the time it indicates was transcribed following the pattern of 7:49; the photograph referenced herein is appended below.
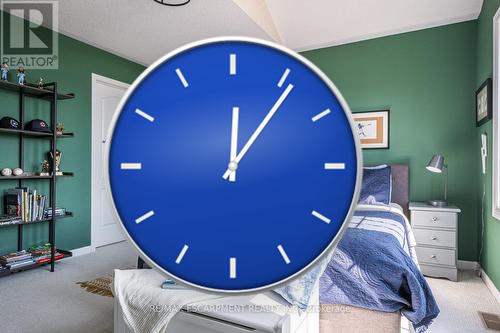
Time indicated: 12:06
